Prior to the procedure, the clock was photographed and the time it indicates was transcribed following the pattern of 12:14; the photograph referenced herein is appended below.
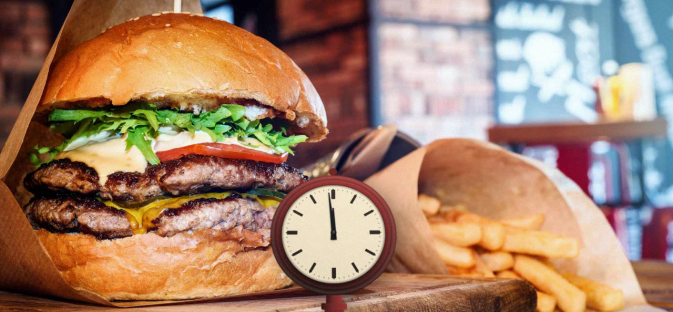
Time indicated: 11:59
